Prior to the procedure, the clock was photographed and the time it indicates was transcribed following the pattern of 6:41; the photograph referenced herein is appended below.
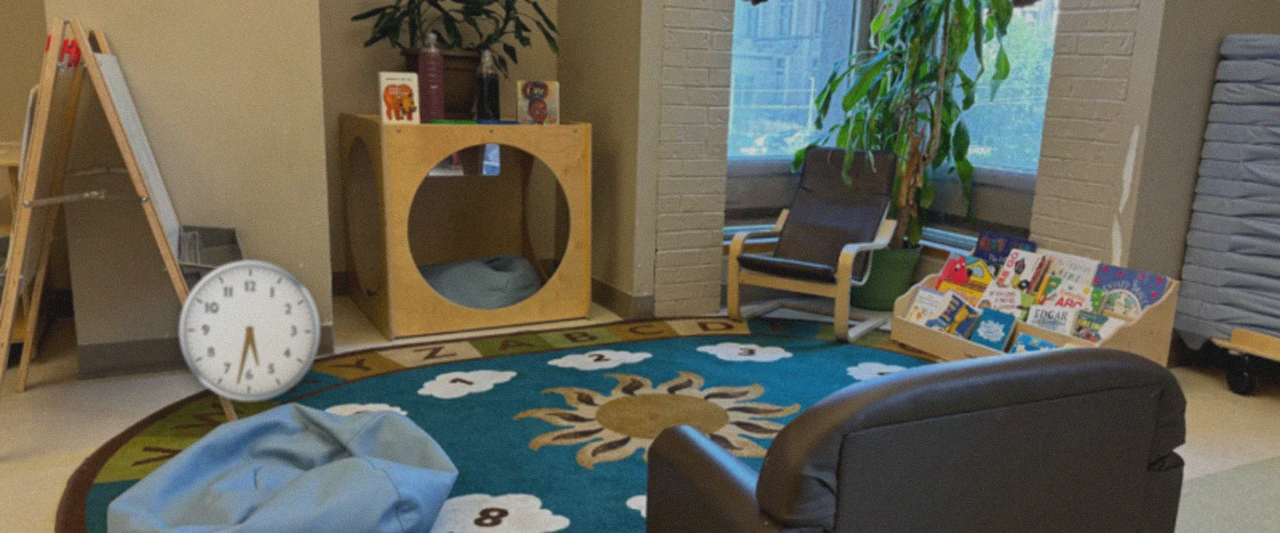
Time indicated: 5:32
